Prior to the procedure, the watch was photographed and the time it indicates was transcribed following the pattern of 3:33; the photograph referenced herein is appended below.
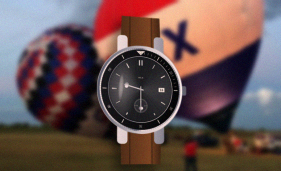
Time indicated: 9:30
